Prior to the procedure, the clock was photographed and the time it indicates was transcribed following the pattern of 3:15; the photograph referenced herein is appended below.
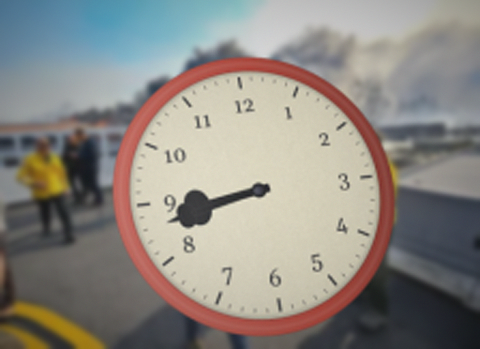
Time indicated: 8:43
